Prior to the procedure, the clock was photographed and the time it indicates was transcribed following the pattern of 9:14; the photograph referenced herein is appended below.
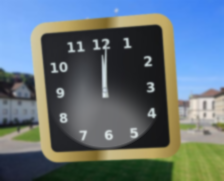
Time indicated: 12:01
